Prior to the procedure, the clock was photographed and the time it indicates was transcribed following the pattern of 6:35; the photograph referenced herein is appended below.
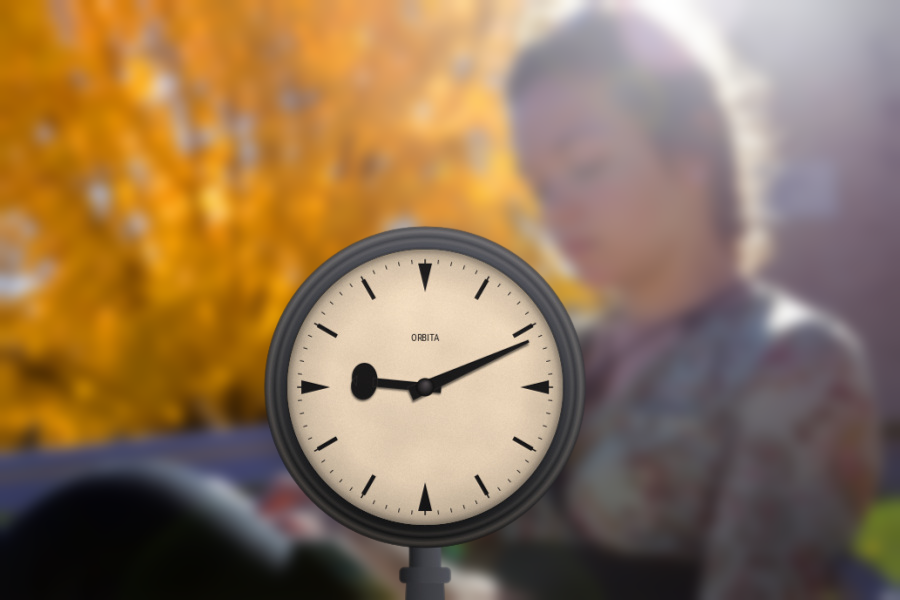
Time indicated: 9:11
